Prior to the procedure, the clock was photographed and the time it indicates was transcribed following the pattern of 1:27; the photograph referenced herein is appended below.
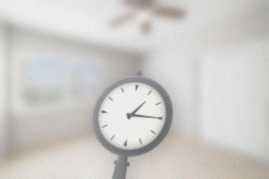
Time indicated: 1:15
